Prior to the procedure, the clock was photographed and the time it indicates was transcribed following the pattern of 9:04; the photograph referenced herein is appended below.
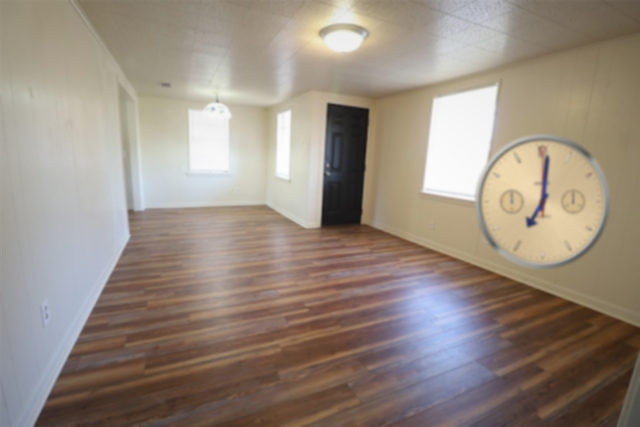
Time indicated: 7:01
